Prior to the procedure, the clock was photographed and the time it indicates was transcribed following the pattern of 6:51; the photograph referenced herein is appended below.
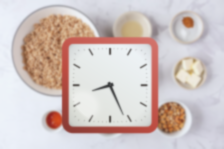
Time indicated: 8:26
